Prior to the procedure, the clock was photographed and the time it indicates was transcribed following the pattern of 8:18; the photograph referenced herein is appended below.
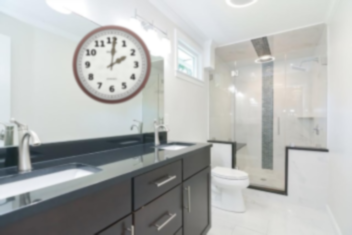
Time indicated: 2:01
